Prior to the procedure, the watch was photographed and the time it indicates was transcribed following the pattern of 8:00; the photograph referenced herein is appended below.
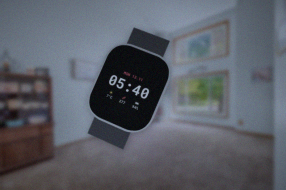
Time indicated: 5:40
